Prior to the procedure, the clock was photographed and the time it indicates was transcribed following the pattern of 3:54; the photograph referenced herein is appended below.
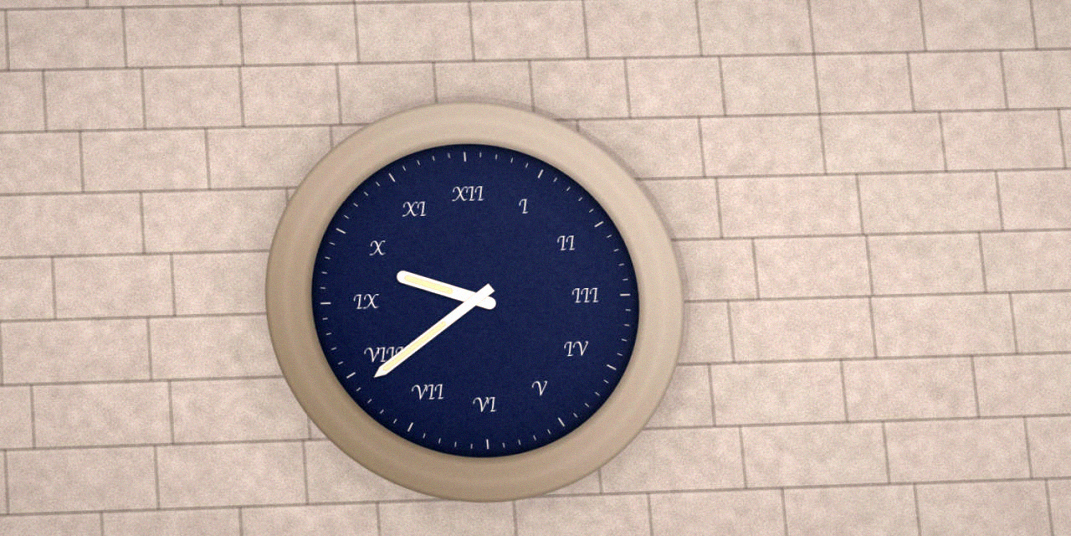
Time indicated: 9:39
